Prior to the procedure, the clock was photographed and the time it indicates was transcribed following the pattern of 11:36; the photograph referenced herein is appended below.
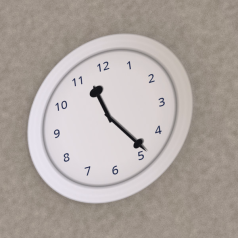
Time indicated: 11:24
